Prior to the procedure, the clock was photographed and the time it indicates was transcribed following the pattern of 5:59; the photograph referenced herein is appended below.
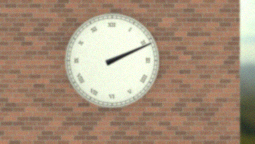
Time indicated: 2:11
